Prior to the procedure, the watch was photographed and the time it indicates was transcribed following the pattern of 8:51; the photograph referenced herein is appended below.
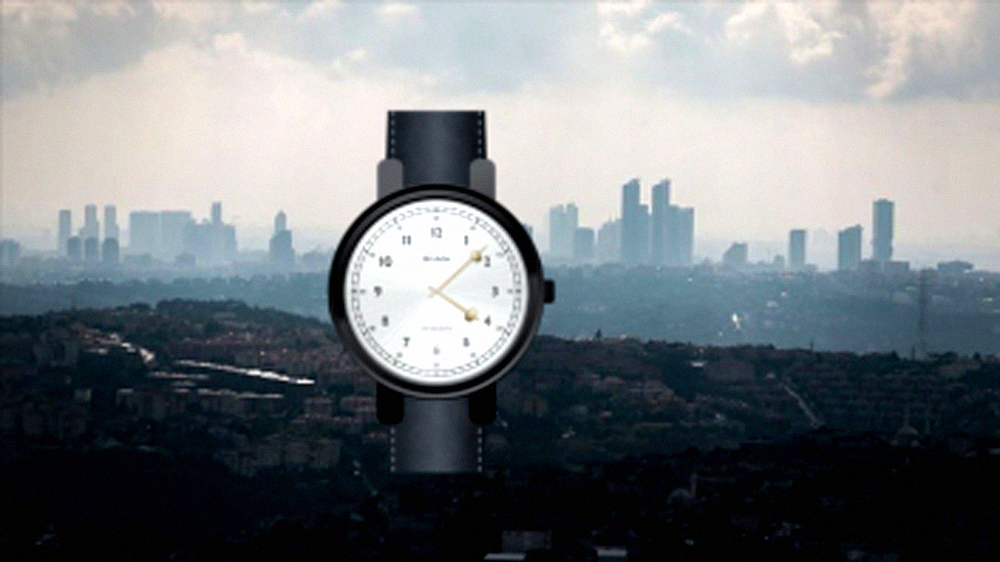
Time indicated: 4:08
